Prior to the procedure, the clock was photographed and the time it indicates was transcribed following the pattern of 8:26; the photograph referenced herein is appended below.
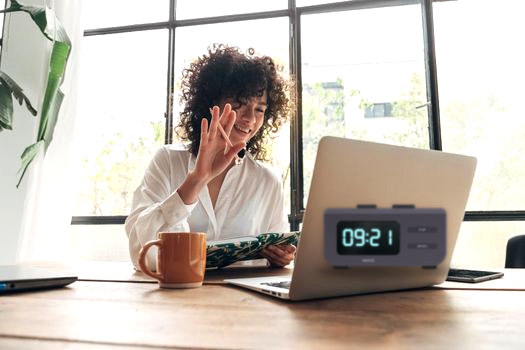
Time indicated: 9:21
